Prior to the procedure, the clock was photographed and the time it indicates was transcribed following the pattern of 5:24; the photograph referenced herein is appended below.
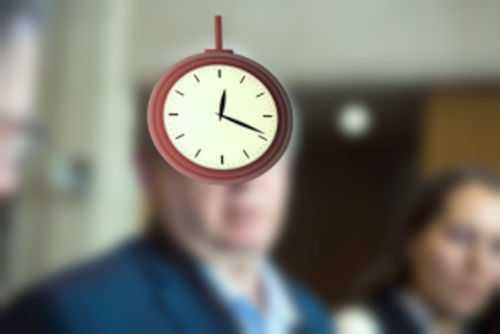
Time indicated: 12:19
